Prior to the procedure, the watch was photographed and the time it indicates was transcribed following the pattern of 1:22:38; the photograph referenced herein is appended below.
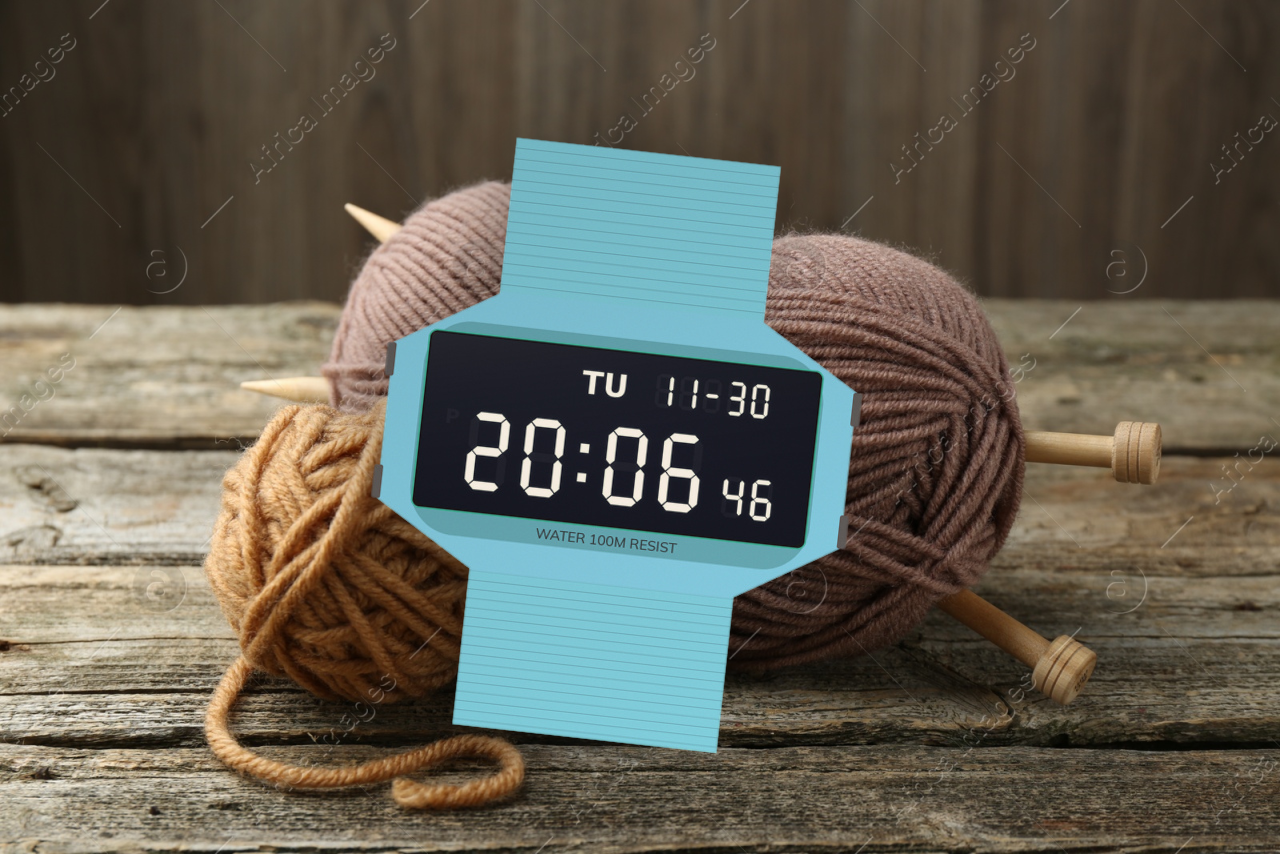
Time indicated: 20:06:46
